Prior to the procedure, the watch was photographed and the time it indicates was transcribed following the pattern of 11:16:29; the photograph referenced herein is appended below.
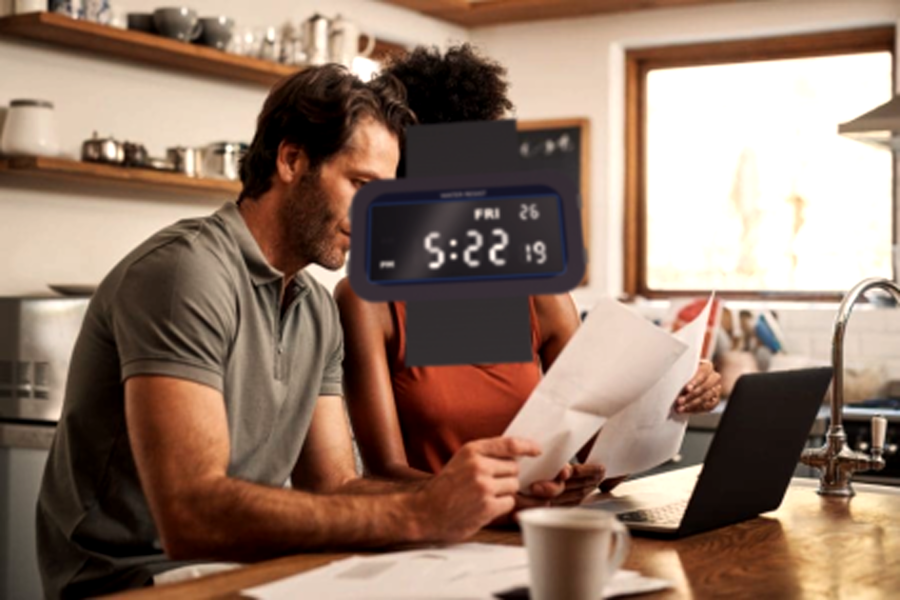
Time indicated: 5:22:19
